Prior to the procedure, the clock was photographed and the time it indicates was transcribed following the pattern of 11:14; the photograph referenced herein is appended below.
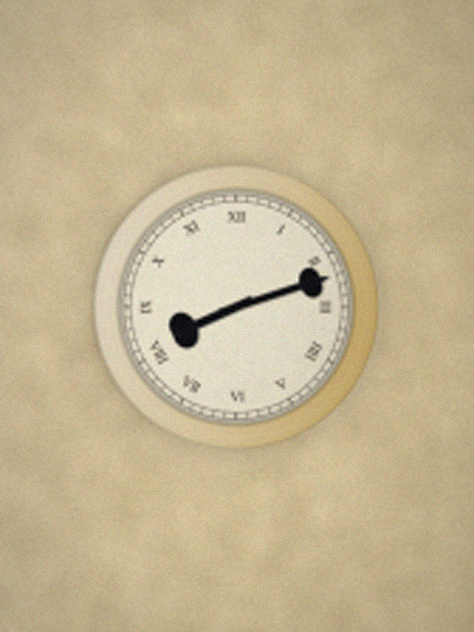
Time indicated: 8:12
